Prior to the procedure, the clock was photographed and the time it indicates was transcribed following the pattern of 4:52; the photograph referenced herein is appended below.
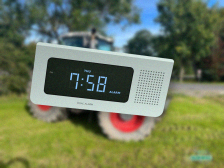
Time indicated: 7:58
